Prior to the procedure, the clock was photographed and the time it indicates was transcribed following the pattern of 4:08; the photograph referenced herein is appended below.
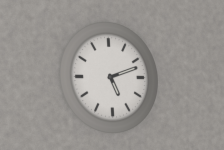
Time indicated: 5:12
